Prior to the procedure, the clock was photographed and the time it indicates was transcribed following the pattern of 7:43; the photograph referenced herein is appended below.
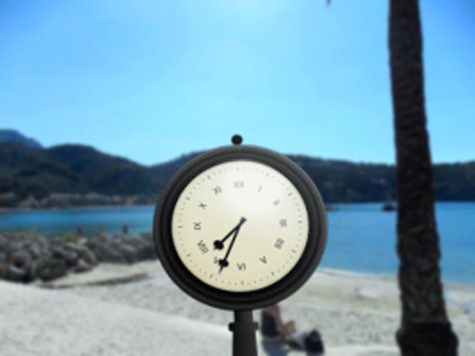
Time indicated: 7:34
